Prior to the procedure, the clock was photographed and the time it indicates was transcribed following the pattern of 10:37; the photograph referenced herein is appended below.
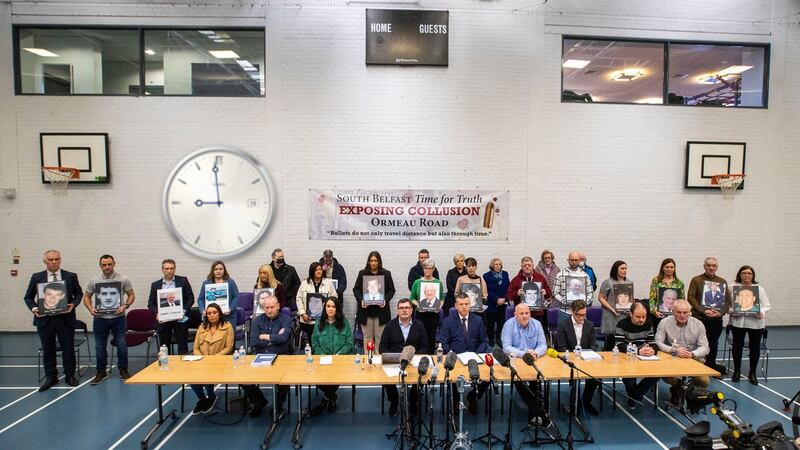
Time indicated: 8:59
